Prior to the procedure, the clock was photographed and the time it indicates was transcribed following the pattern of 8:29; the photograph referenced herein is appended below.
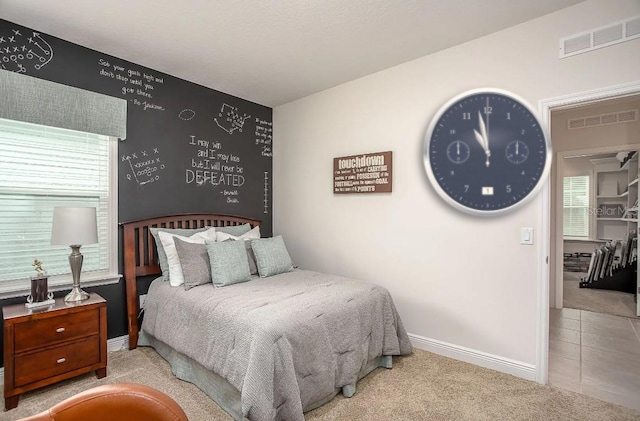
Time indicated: 10:58
